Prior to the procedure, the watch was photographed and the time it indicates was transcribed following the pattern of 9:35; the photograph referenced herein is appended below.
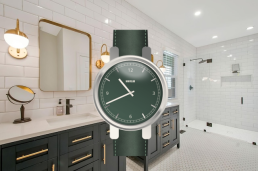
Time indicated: 10:41
